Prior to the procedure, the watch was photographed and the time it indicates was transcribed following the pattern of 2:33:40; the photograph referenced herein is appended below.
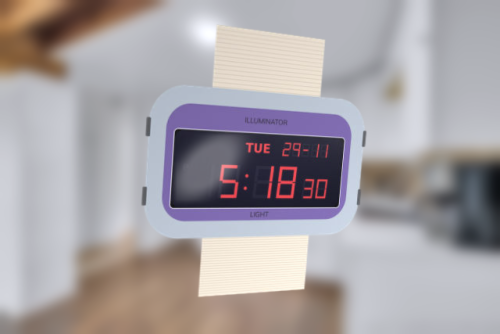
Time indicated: 5:18:30
